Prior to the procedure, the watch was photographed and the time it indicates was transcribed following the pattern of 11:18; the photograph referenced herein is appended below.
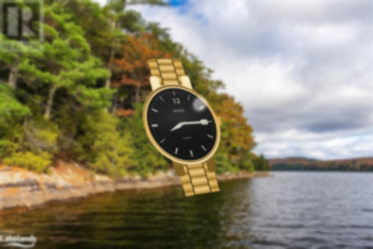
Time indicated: 8:15
